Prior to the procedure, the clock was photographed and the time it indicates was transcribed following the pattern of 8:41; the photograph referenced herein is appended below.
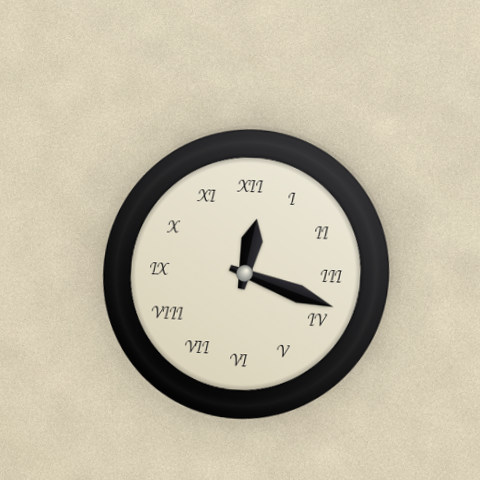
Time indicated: 12:18
